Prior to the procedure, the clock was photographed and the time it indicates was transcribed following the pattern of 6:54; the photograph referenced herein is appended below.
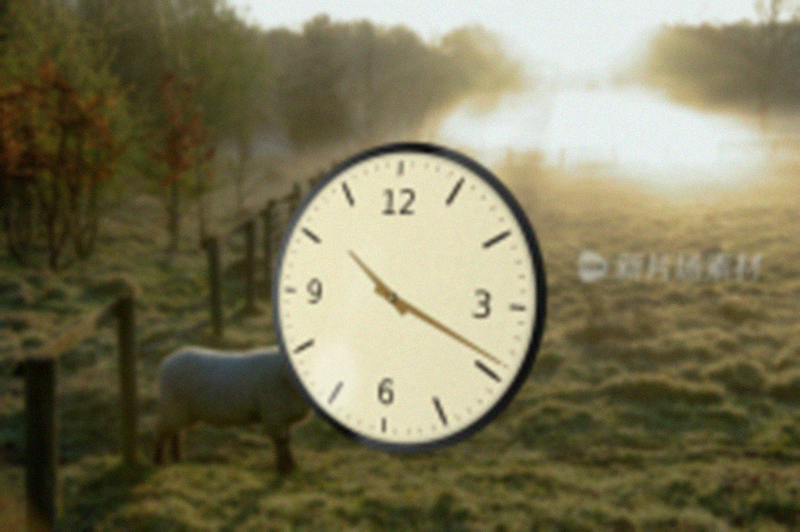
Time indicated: 10:19
